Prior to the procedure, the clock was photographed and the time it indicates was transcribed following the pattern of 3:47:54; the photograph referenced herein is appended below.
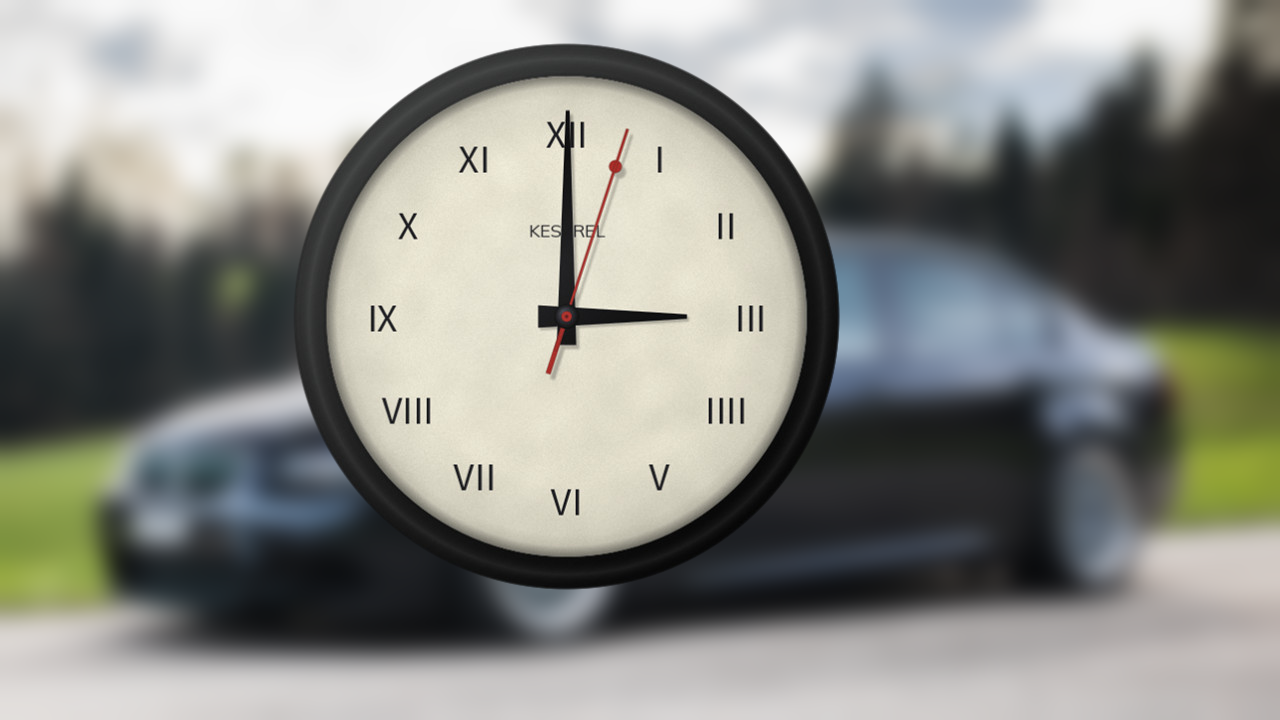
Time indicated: 3:00:03
